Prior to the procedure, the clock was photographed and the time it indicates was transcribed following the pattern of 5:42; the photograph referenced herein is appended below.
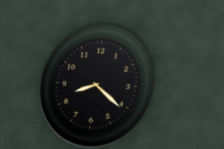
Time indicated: 8:21
